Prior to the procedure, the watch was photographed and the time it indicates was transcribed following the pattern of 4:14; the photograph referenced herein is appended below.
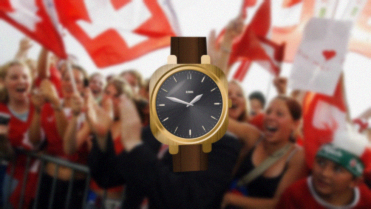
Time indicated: 1:48
